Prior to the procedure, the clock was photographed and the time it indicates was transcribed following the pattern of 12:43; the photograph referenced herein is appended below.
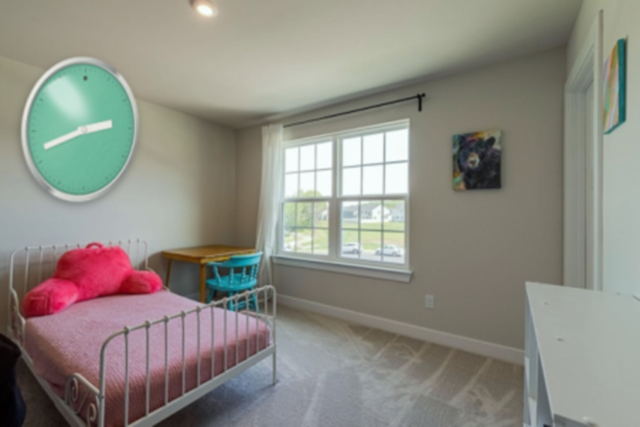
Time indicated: 2:42
